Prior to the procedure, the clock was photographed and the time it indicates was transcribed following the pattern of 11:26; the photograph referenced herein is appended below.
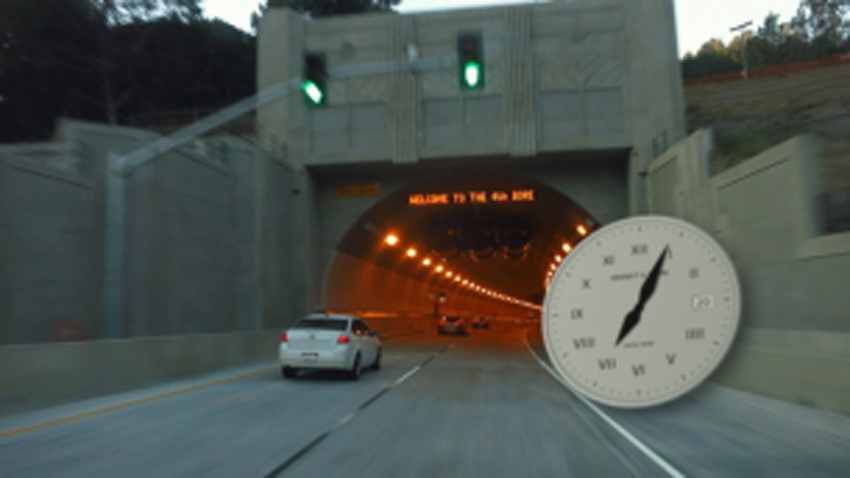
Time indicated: 7:04
